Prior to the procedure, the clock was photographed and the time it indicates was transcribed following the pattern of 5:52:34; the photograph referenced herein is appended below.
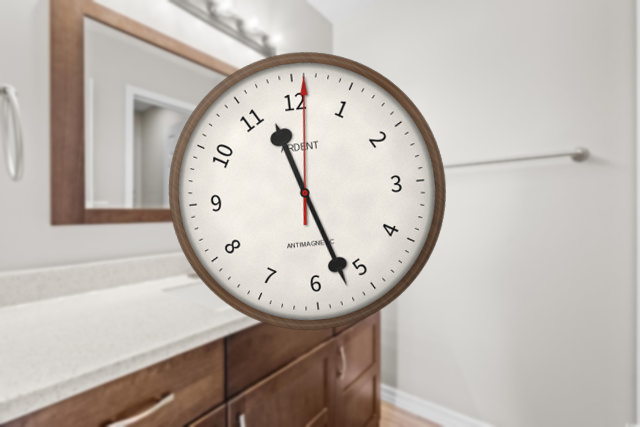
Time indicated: 11:27:01
